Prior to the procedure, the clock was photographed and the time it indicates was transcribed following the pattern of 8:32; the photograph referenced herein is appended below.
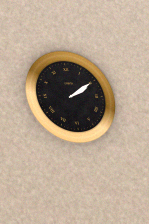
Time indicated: 2:10
